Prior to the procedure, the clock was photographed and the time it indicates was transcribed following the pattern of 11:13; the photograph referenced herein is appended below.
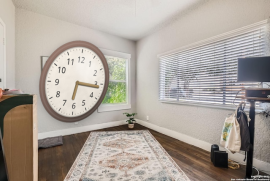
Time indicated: 6:16
